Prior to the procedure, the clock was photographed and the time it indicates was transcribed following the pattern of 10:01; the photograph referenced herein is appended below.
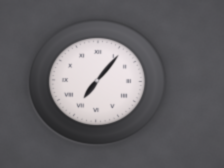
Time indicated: 7:06
